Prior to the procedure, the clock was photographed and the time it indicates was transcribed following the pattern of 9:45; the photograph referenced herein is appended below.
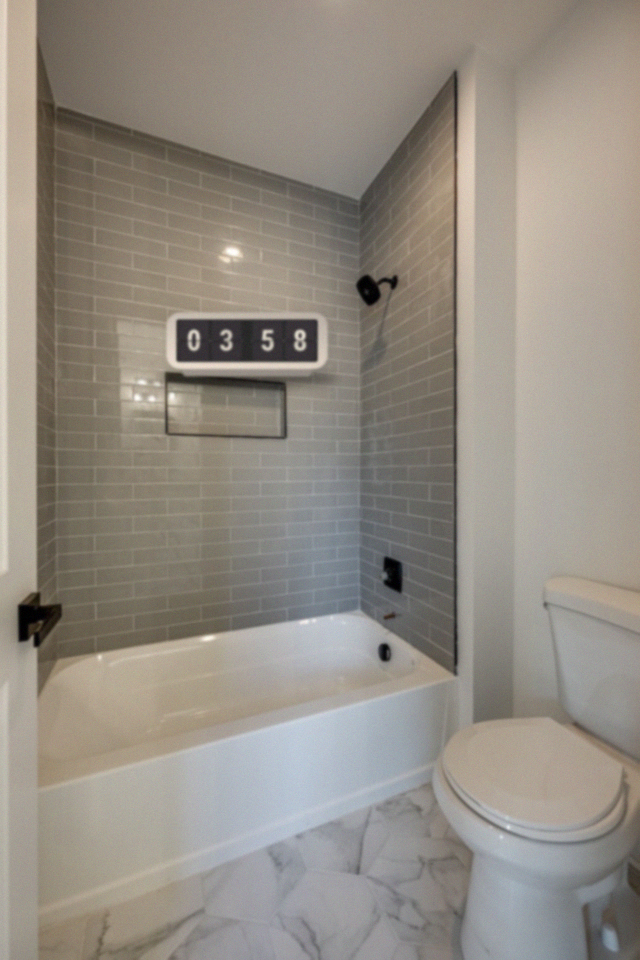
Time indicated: 3:58
